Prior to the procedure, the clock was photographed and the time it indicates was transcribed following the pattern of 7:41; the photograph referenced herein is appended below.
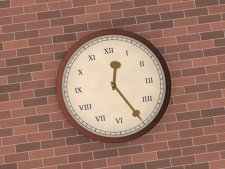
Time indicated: 12:25
